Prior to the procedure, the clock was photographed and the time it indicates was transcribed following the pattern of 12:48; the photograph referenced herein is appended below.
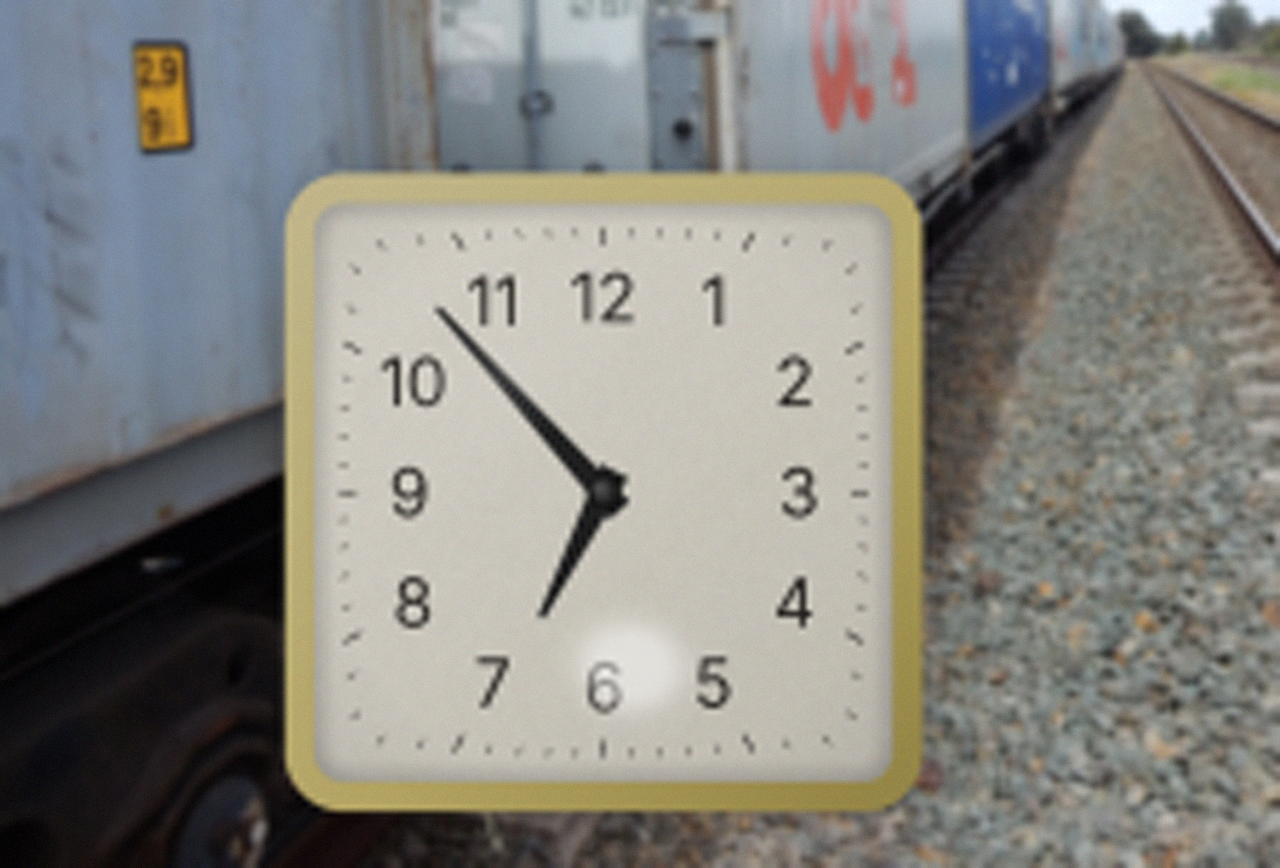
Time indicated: 6:53
